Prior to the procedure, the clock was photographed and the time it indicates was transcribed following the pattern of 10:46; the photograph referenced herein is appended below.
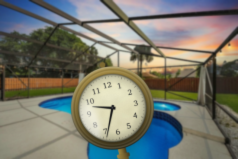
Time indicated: 9:34
